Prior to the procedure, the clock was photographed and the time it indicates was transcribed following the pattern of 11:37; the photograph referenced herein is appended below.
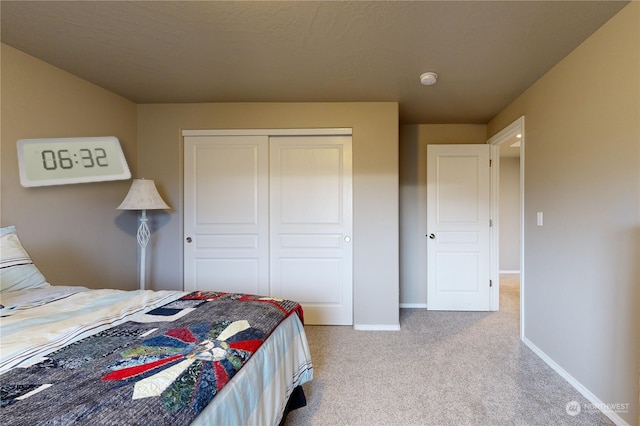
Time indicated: 6:32
